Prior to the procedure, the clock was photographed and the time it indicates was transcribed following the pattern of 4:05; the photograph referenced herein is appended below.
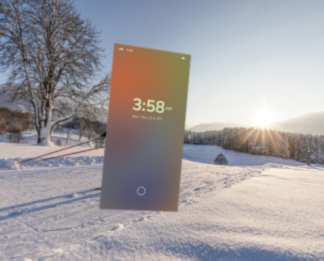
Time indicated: 3:58
